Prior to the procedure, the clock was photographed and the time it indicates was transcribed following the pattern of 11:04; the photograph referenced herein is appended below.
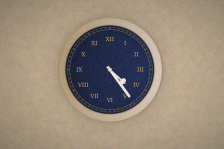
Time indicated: 4:24
